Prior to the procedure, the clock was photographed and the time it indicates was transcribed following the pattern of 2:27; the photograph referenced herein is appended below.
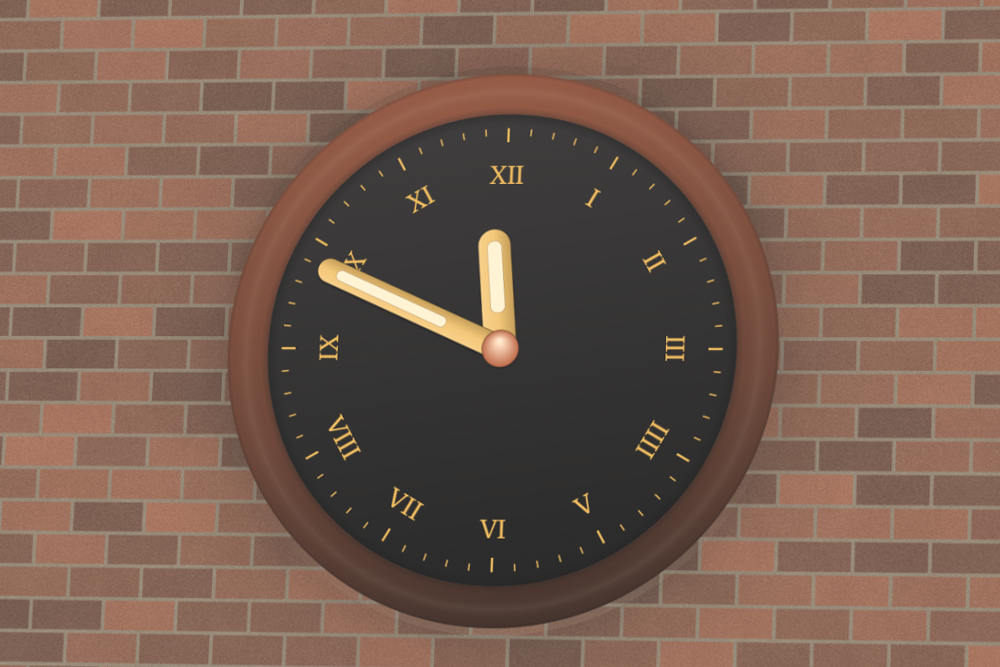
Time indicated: 11:49
